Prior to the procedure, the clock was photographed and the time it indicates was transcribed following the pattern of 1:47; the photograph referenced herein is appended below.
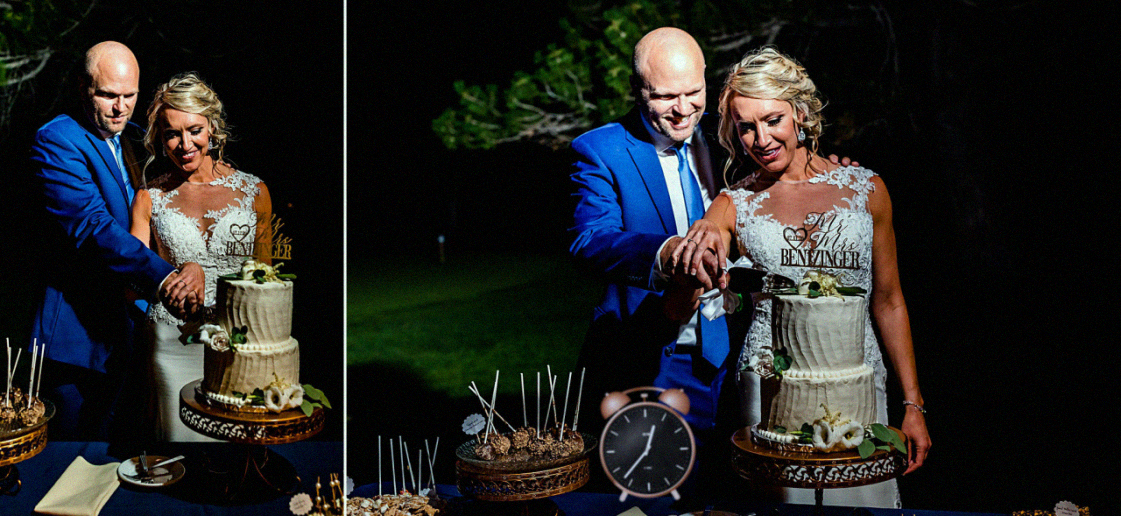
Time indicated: 12:37
